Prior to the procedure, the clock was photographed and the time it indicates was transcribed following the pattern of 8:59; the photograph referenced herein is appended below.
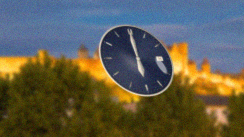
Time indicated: 6:00
